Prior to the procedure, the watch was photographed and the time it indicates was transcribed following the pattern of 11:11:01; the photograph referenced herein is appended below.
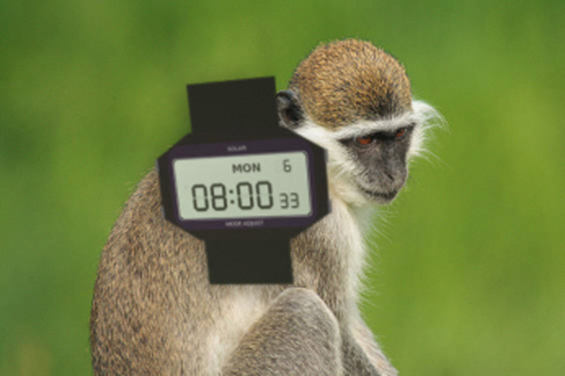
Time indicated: 8:00:33
